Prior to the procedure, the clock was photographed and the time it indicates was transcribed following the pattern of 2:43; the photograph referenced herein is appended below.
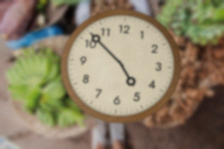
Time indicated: 4:52
